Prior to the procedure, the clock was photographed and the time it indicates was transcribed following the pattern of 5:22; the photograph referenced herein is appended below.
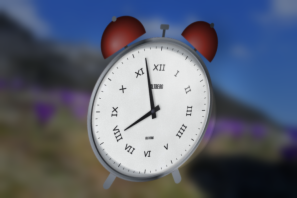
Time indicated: 7:57
